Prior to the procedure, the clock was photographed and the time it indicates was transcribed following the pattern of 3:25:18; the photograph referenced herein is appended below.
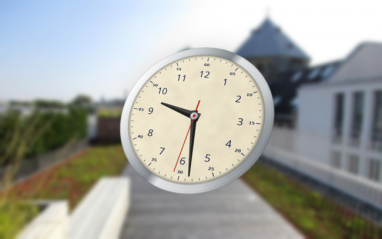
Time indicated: 9:28:31
